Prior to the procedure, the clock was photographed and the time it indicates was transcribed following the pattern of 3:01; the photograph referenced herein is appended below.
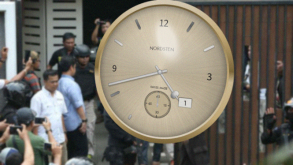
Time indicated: 4:42
